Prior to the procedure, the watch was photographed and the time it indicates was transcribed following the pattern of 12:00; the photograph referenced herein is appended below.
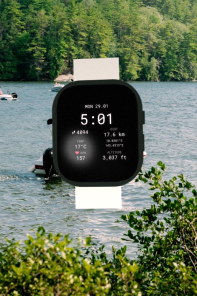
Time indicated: 5:01
